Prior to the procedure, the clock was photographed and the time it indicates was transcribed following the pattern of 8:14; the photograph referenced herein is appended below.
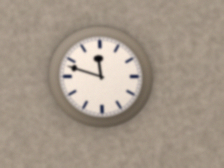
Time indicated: 11:48
